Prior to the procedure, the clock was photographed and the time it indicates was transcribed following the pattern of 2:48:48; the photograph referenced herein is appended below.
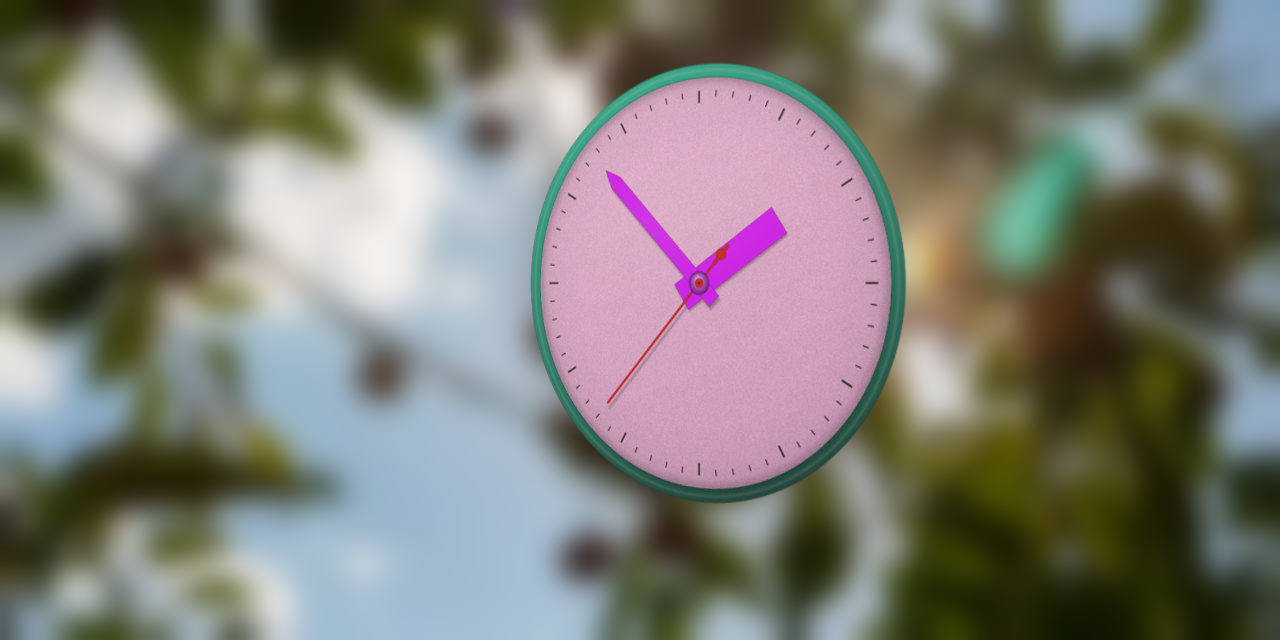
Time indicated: 1:52:37
